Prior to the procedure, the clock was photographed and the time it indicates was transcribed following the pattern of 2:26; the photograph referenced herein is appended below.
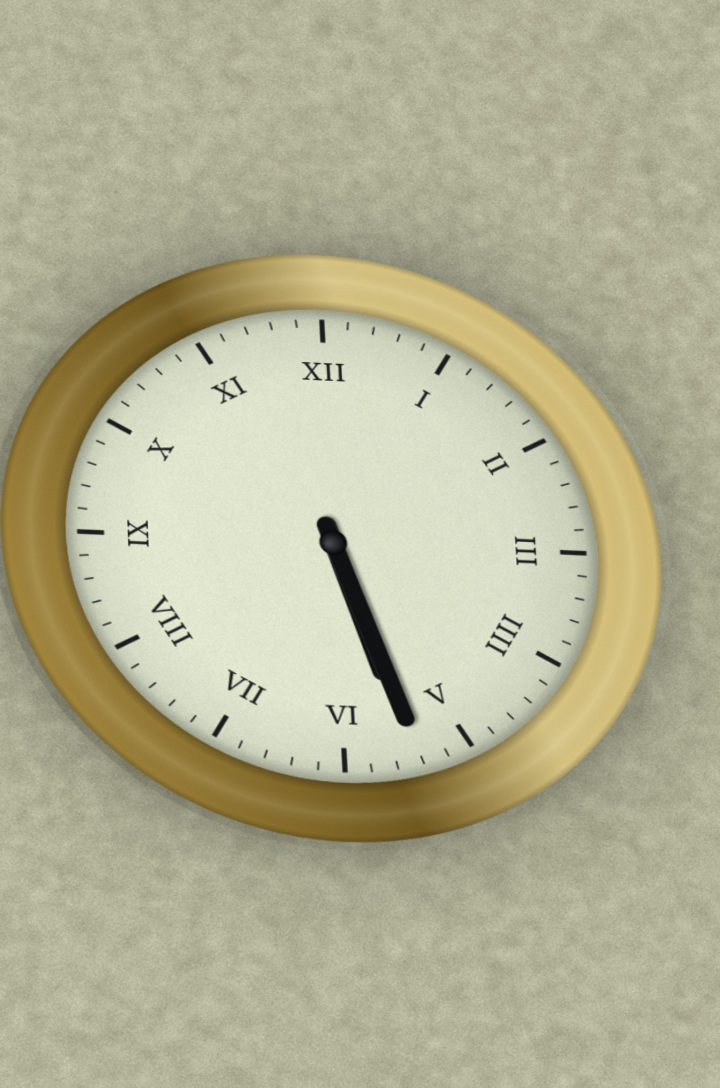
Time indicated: 5:27
